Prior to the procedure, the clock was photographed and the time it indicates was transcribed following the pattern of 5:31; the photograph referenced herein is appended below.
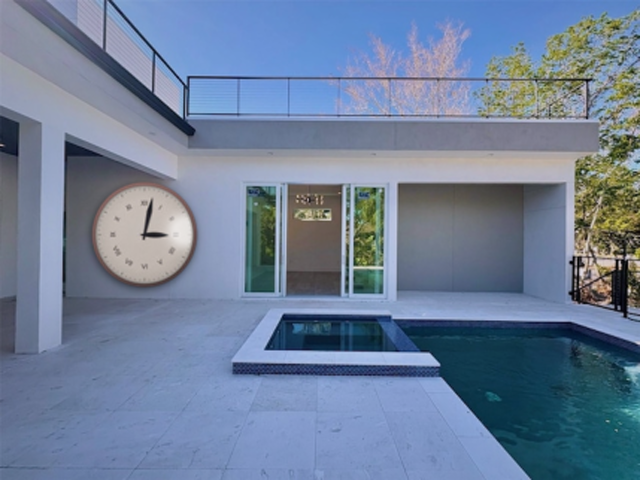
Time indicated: 3:02
